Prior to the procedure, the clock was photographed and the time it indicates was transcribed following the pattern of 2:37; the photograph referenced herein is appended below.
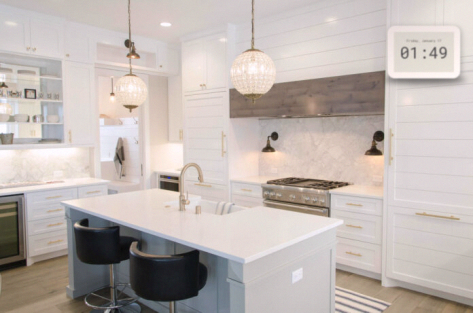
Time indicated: 1:49
